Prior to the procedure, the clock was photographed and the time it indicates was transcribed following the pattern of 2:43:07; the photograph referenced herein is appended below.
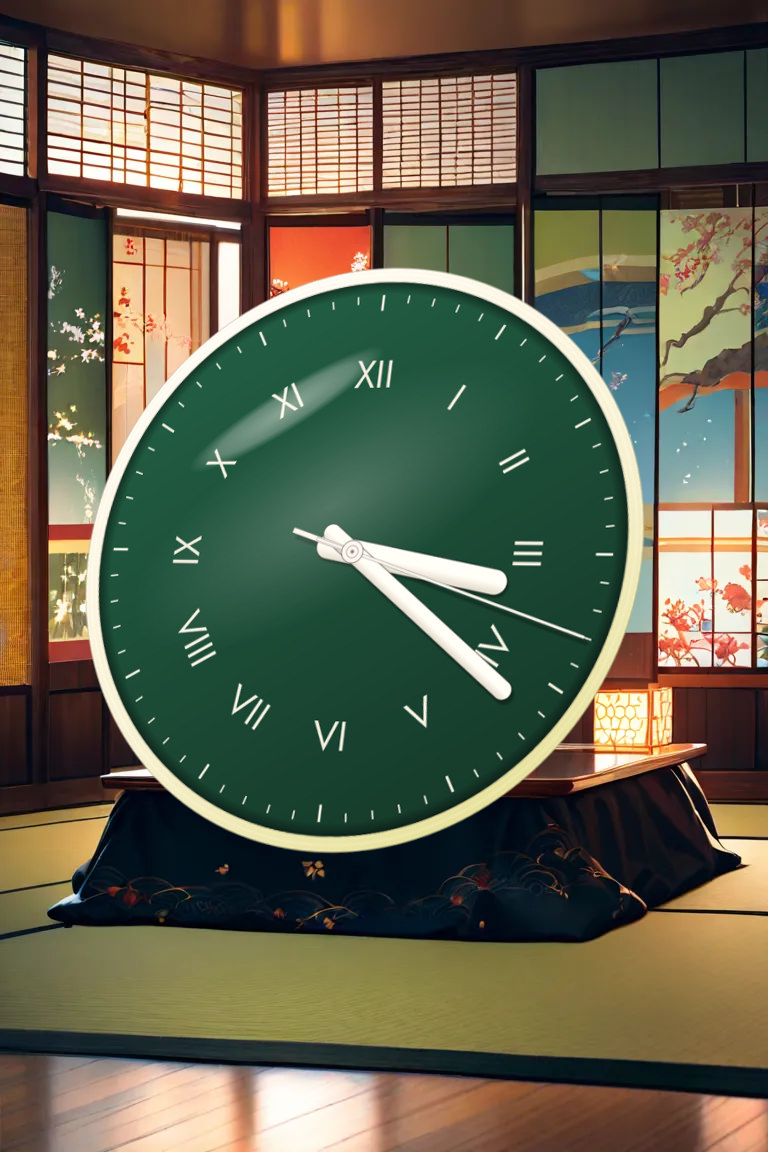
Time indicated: 3:21:18
